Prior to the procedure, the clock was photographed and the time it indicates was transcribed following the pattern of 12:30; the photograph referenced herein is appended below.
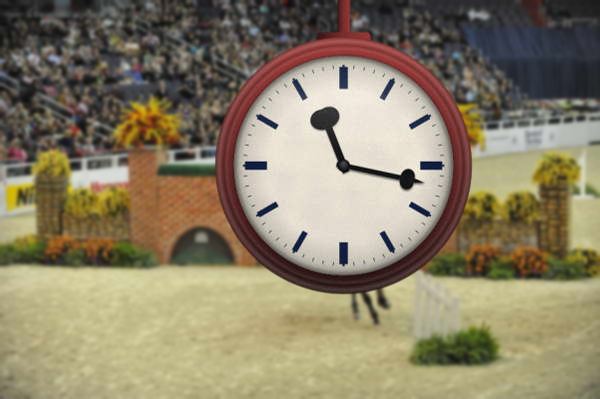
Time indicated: 11:17
